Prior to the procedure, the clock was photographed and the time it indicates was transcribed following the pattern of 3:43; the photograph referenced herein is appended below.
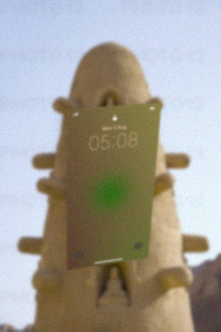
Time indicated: 5:08
